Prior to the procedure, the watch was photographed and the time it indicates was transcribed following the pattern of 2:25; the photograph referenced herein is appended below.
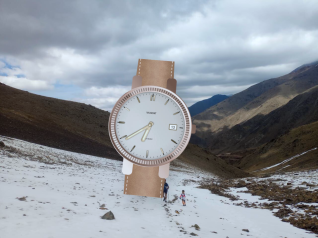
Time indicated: 6:39
